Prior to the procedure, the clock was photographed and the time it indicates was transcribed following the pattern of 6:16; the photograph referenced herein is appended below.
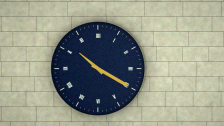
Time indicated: 10:20
